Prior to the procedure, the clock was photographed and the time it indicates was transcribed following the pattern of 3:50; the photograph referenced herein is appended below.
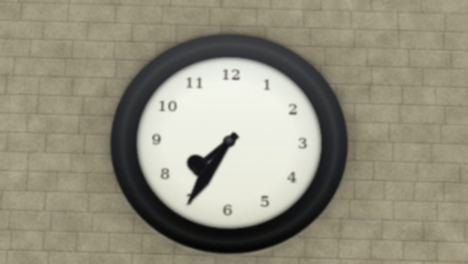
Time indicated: 7:35
